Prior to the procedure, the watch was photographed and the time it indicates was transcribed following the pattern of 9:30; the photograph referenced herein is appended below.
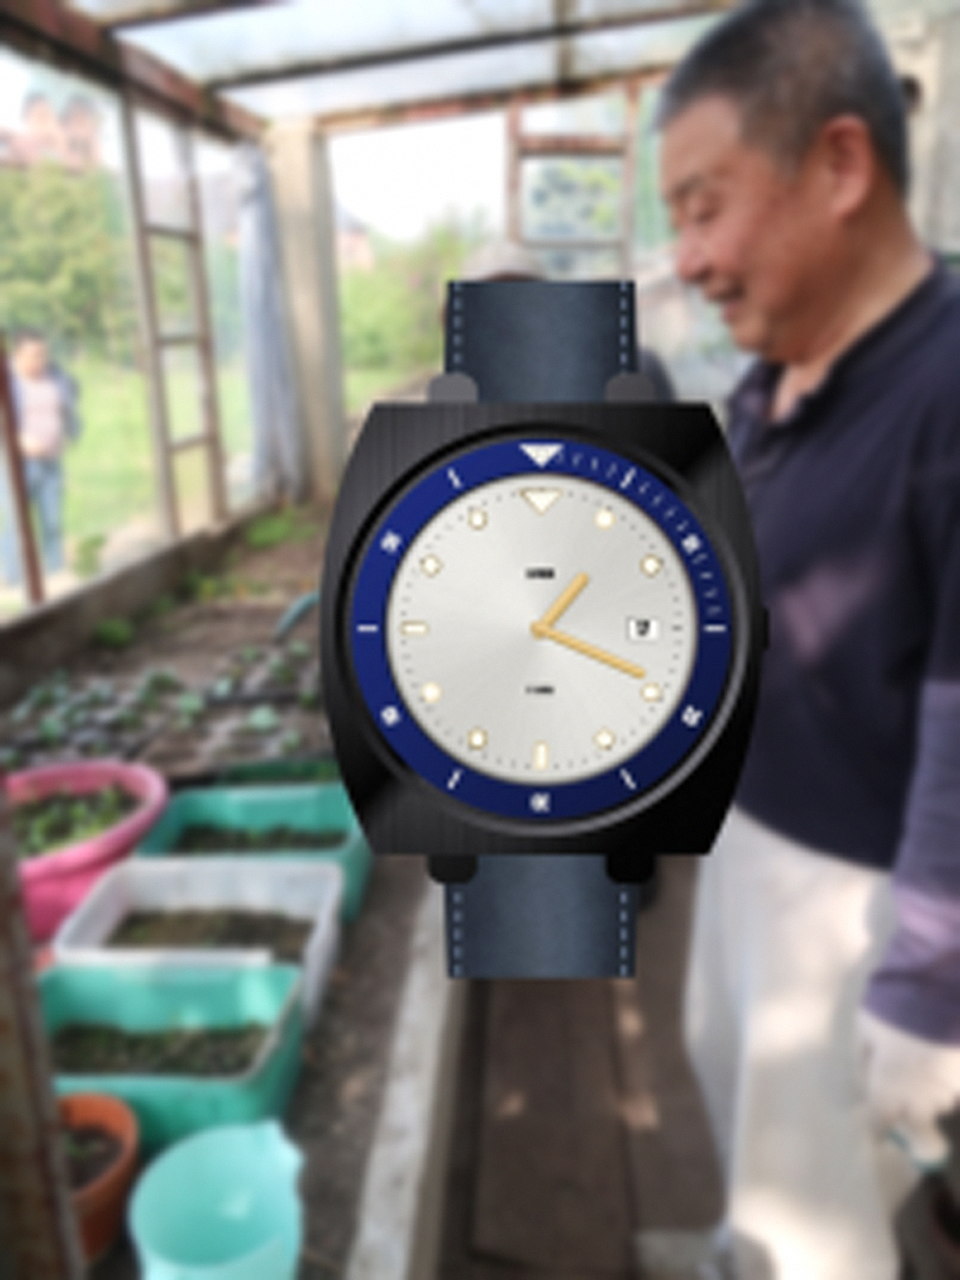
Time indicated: 1:19
